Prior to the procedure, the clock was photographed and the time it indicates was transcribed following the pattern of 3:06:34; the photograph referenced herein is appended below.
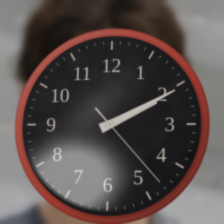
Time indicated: 2:10:23
